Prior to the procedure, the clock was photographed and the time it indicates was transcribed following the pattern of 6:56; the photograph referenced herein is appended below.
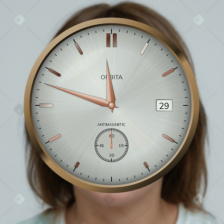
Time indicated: 11:48
